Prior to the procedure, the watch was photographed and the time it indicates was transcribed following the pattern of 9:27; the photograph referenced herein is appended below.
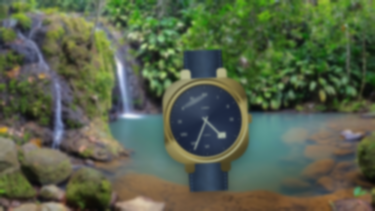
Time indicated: 4:34
